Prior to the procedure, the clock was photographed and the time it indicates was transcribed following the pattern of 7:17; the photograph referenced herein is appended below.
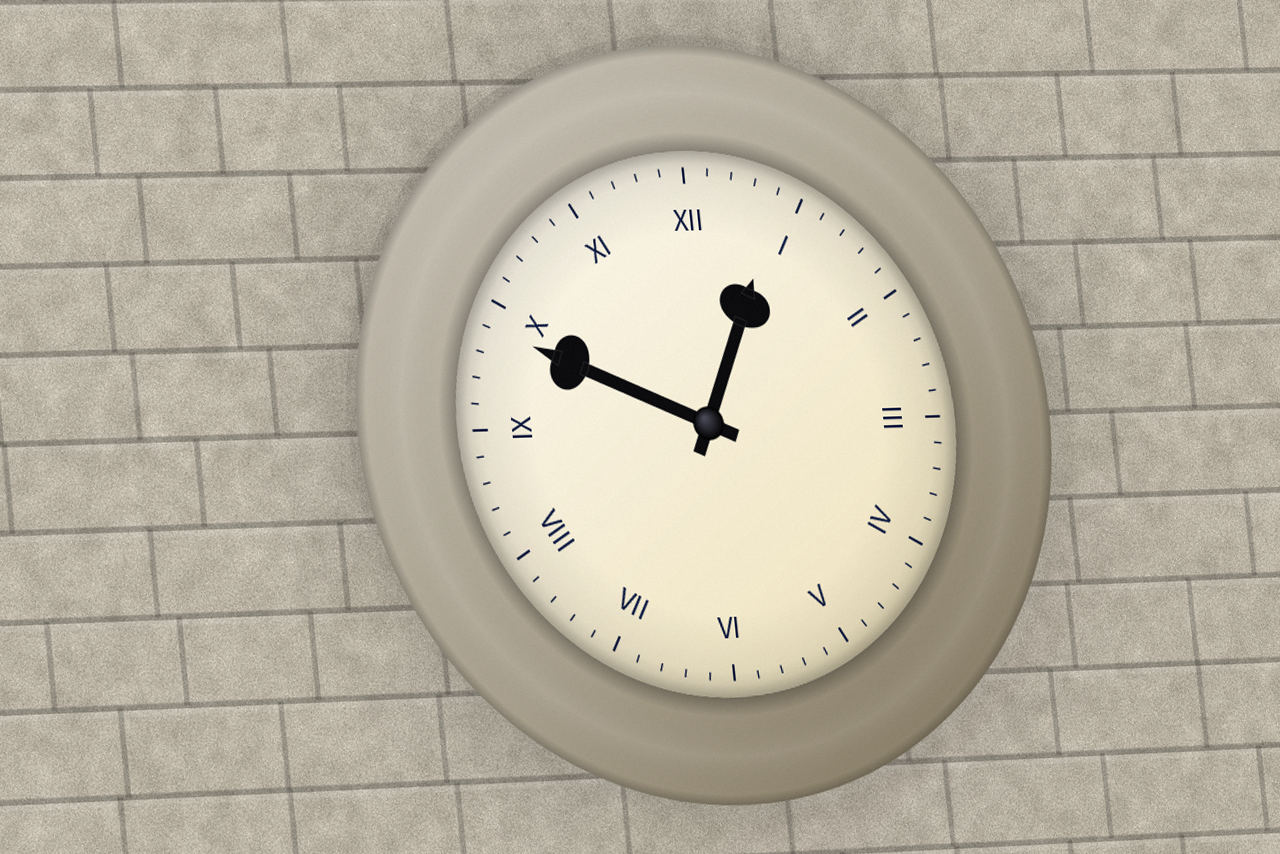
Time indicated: 12:49
